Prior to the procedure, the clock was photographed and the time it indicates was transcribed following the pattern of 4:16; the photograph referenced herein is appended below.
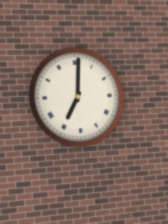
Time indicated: 7:01
